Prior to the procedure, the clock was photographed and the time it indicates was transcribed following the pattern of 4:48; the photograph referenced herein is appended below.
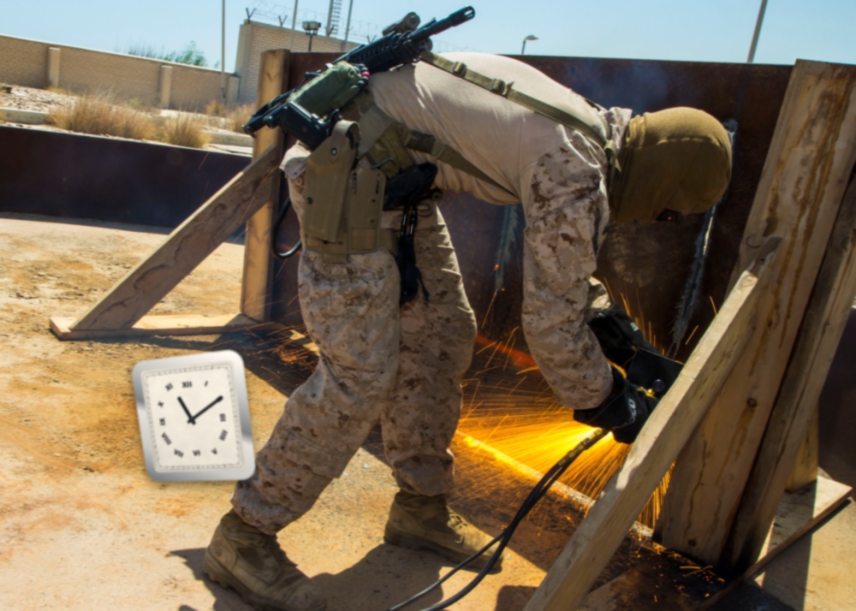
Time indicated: 11:10
